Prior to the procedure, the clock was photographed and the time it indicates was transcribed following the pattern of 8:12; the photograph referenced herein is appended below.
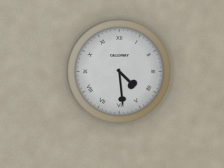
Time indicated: 4:29
